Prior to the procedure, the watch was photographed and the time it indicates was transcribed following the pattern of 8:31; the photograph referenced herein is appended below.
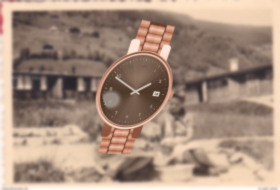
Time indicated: 1:49
